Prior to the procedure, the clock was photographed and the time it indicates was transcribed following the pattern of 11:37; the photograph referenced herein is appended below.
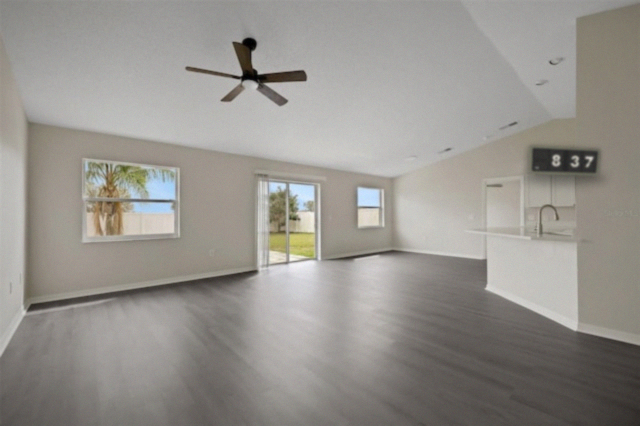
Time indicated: 8:37
